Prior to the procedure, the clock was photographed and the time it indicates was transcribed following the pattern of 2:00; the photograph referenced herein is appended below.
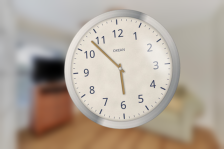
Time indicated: 5:53
